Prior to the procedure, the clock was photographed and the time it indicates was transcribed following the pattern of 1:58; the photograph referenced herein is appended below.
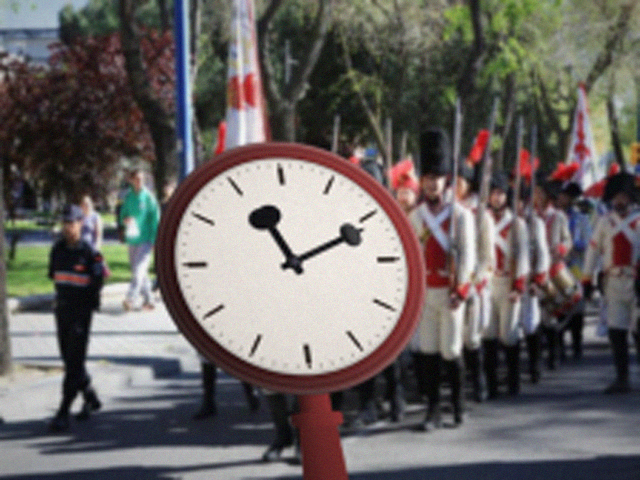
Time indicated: 11:11
